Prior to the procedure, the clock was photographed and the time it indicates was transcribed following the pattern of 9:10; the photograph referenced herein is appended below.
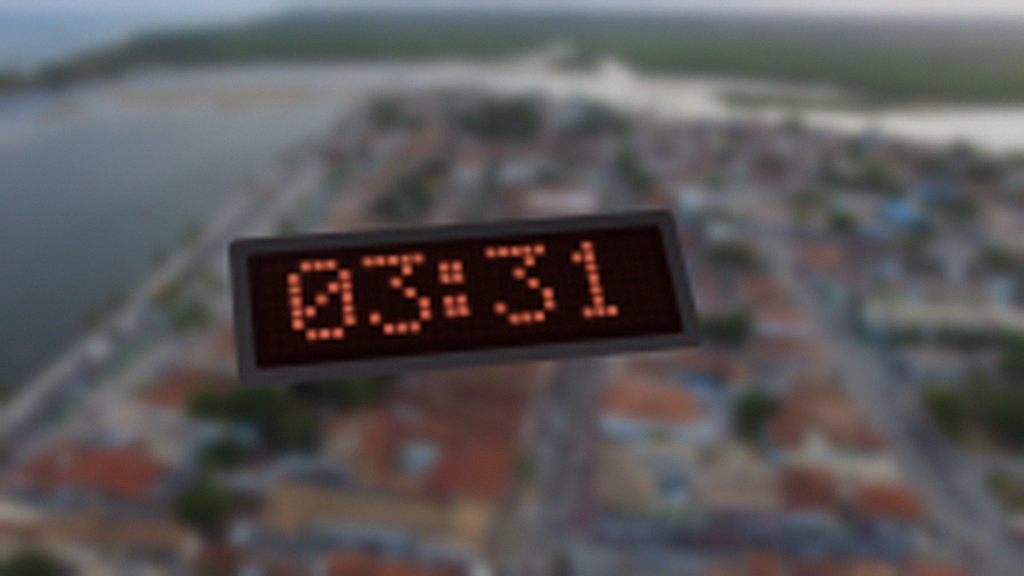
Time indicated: 3:31
